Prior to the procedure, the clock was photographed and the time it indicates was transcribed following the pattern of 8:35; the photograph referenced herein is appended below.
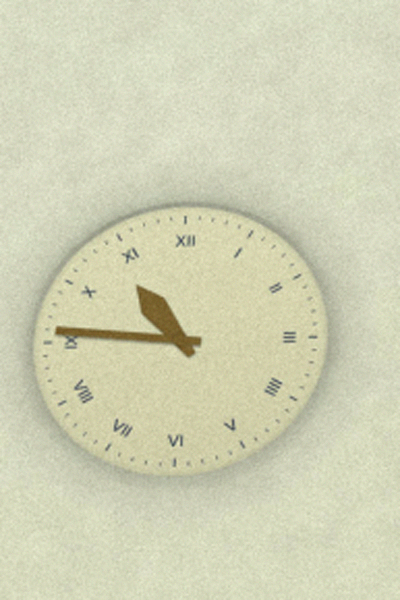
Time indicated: 10:46
